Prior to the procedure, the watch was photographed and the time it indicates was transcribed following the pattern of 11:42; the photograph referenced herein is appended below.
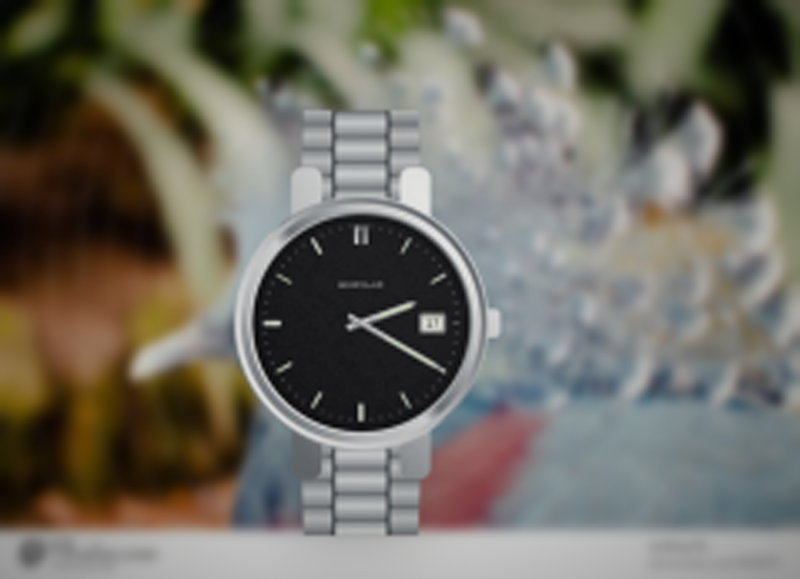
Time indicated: 2:20
